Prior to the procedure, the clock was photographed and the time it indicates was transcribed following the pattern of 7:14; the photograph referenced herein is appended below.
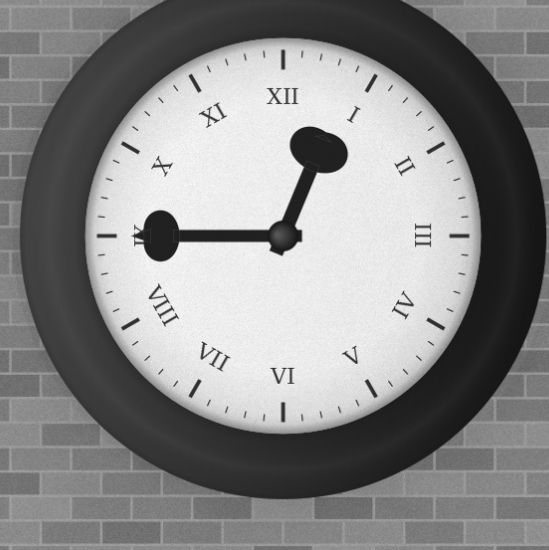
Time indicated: 12:45
